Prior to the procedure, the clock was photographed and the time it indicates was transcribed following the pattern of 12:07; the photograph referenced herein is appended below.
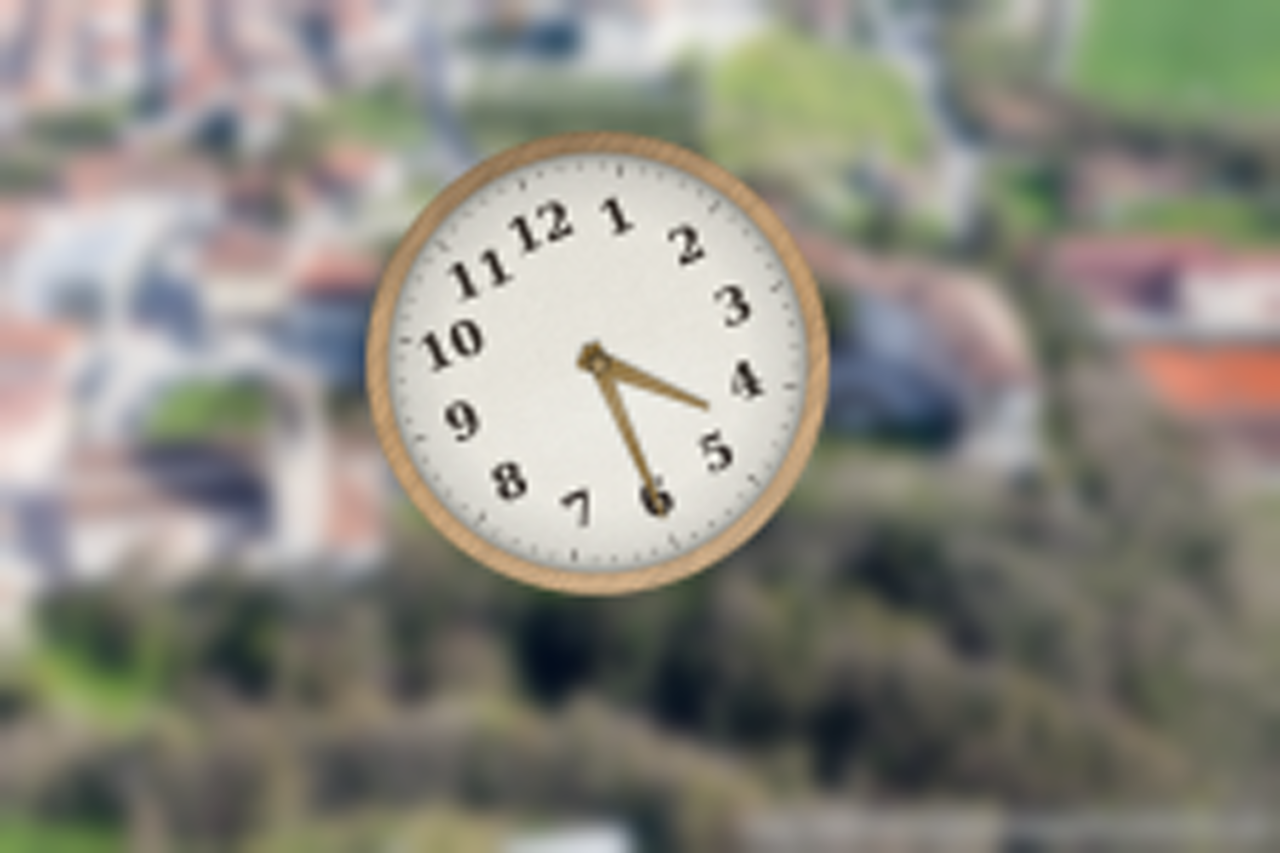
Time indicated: 4:30
